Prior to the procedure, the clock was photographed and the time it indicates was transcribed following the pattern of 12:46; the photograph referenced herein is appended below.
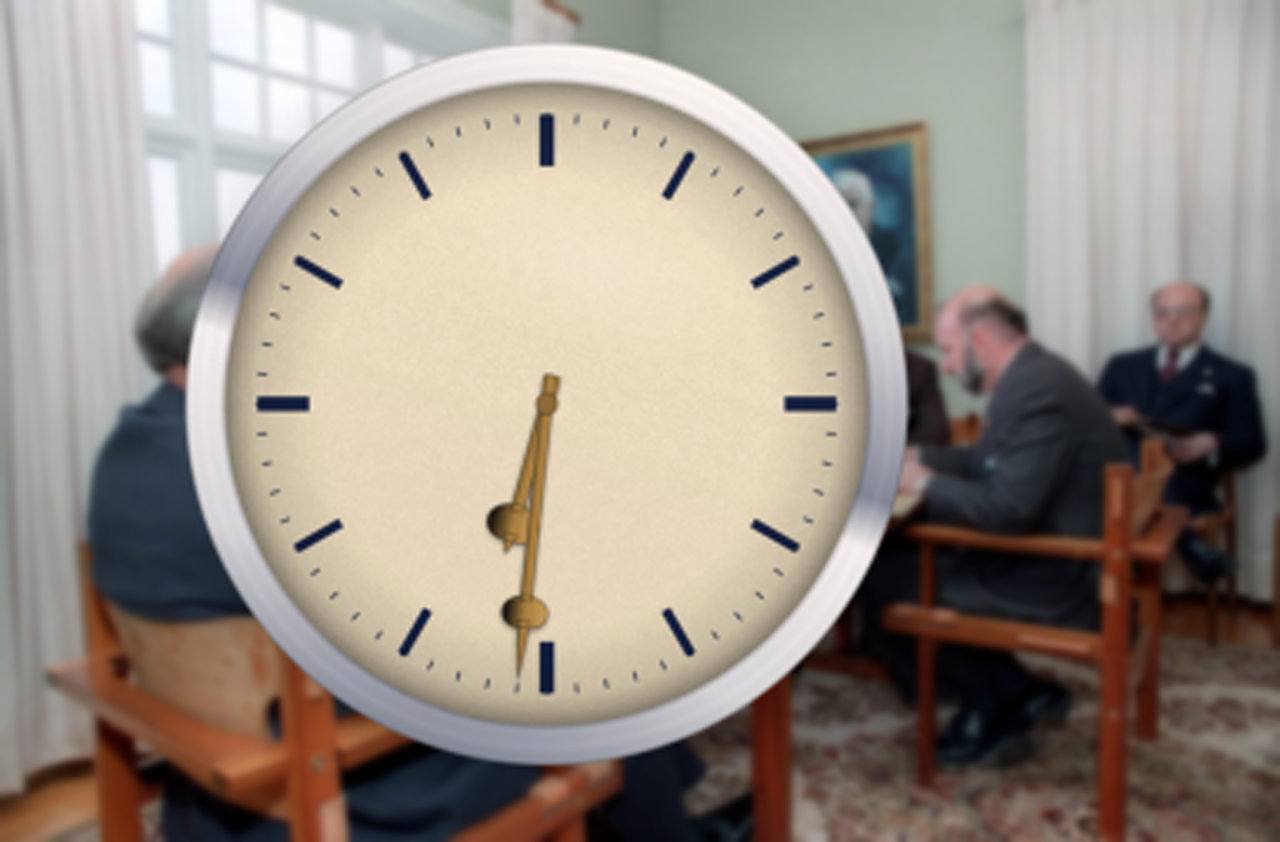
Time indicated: 6:31
